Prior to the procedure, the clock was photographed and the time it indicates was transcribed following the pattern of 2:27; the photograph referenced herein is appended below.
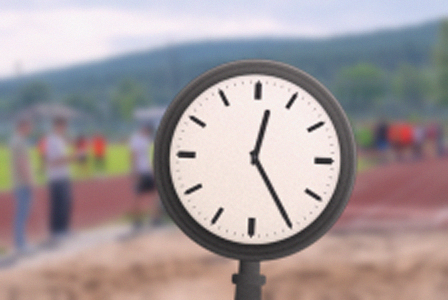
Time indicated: 12:25
